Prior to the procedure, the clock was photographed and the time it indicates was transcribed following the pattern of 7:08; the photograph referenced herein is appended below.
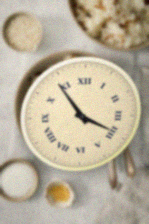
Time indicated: 3:54
